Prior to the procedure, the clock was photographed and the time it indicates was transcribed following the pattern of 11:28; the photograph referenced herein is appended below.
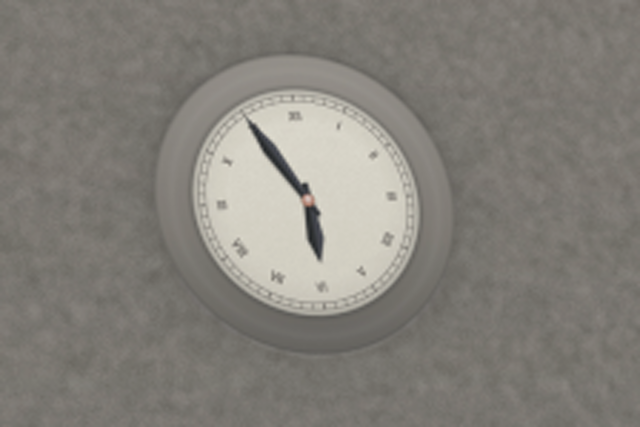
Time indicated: 5:55
